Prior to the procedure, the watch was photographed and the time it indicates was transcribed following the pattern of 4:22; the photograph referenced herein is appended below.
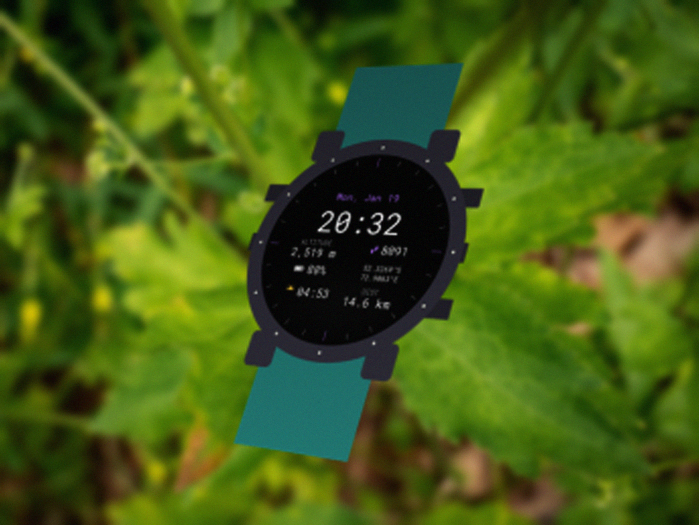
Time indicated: 20:32
